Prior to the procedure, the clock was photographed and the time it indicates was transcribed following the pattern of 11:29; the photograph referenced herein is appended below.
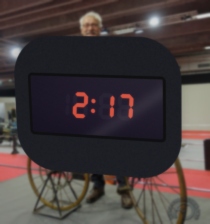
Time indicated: 2:17
